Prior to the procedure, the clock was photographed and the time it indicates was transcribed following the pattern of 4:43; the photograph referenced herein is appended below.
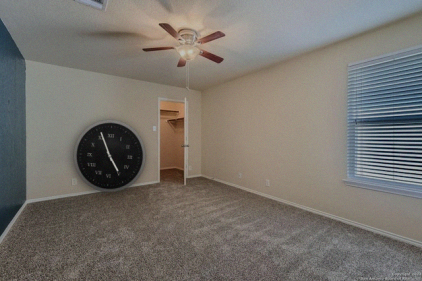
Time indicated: 4:56
